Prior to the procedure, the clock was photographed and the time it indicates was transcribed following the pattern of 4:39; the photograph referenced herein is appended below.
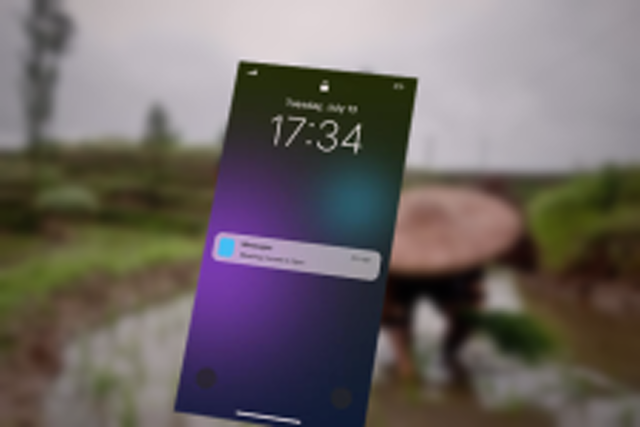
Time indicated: 17:34
